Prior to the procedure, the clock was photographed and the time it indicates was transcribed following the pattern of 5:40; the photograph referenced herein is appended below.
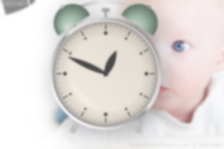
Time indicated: 12:49
